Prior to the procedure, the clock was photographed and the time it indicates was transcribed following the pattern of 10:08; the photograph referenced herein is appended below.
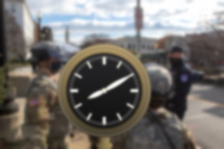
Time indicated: 8:10
